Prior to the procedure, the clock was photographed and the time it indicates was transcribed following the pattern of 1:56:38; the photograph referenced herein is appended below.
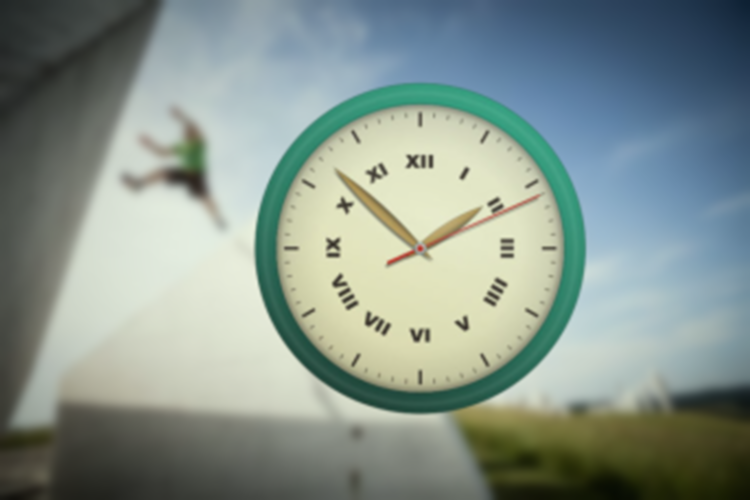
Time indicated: 1:52:11
